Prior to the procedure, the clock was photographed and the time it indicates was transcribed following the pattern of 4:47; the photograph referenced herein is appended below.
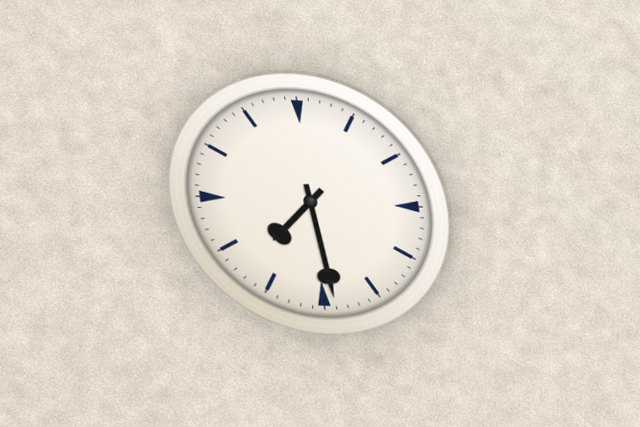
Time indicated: 7:29
